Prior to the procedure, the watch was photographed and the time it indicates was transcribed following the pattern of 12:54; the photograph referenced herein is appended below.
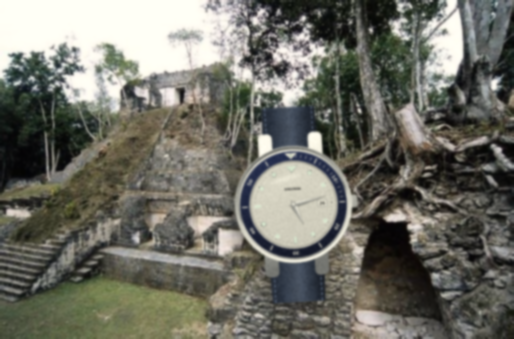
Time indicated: 5:13
